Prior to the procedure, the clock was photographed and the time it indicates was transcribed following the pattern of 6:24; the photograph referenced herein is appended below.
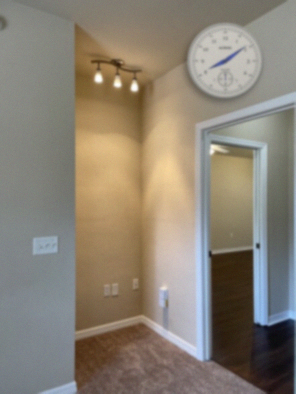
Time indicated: 8:09
